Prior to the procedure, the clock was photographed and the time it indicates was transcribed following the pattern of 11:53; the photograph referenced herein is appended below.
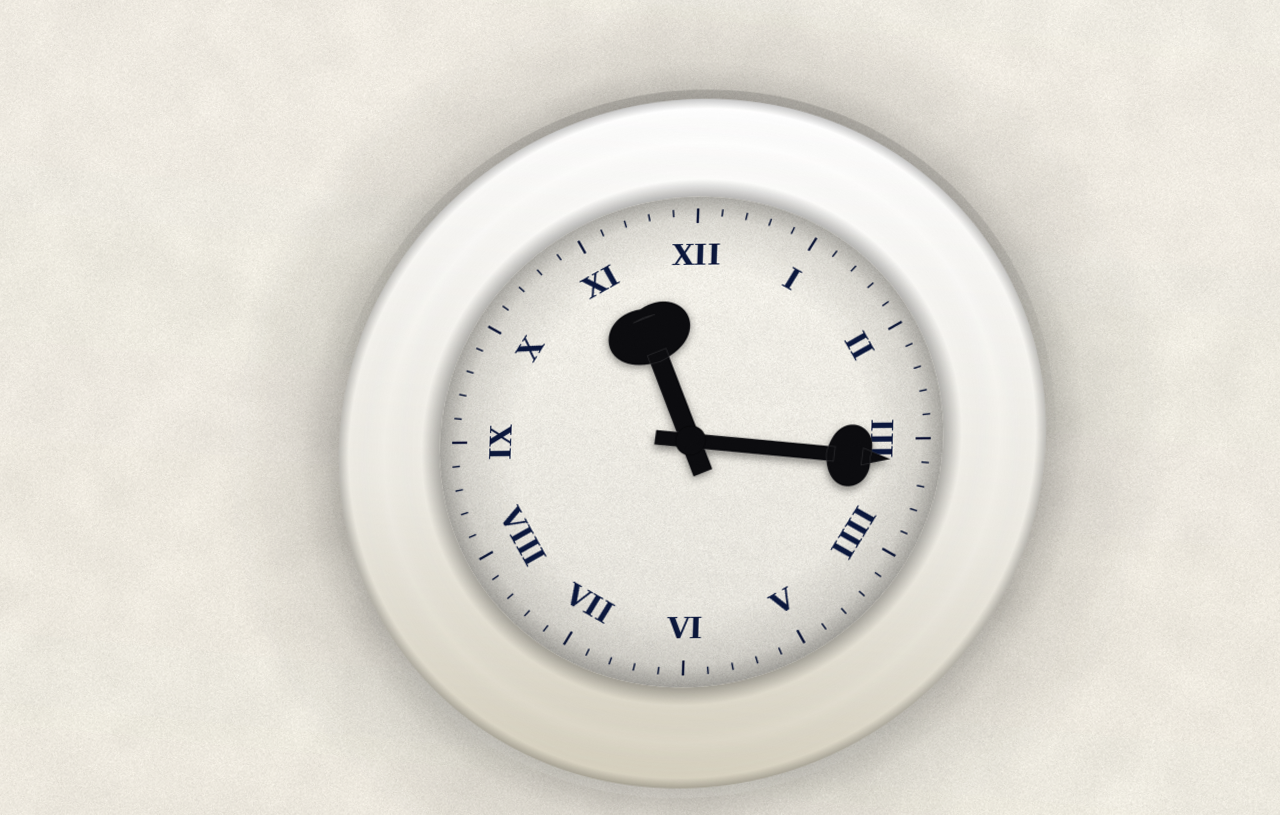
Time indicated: 11:16
